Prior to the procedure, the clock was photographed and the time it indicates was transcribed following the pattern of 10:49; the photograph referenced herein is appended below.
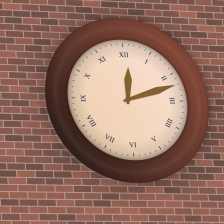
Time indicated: 12:12
